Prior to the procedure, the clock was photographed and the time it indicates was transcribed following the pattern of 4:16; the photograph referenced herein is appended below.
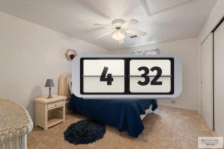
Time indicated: 4:32
